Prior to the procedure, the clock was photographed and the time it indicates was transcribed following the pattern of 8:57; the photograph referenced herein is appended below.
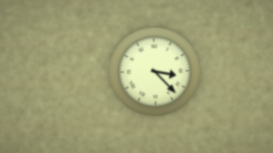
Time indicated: 3:23
